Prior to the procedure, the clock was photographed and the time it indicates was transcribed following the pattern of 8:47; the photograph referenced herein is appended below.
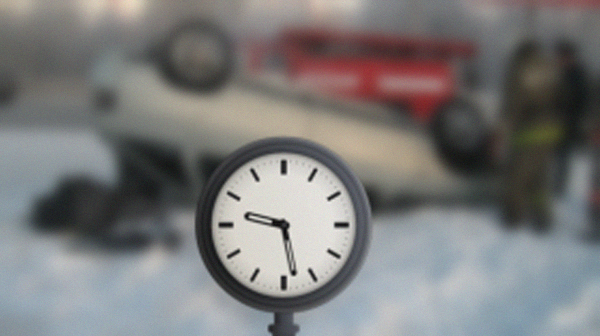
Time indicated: 9:28
